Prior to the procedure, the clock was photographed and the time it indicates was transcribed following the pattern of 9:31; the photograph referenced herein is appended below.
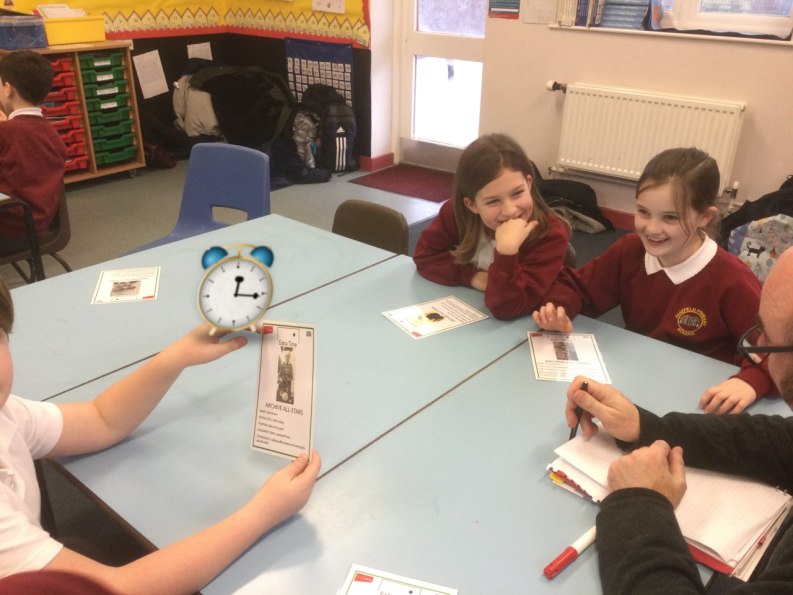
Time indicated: 12:16
